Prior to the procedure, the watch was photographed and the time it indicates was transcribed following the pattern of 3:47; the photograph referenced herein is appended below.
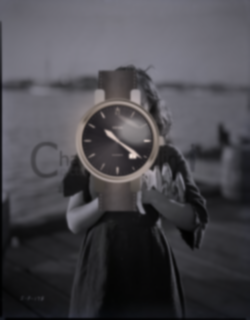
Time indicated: 10:21
